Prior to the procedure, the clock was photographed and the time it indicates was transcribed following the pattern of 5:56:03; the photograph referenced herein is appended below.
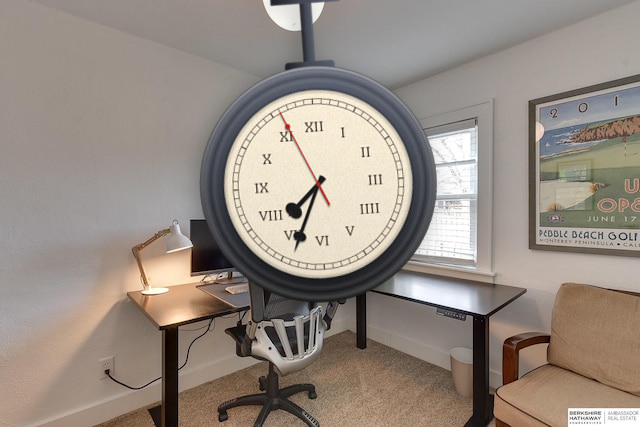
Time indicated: 7:33:56
